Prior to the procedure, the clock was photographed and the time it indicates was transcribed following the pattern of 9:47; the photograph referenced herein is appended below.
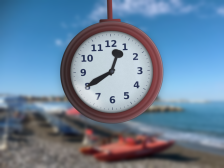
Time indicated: 12:40
